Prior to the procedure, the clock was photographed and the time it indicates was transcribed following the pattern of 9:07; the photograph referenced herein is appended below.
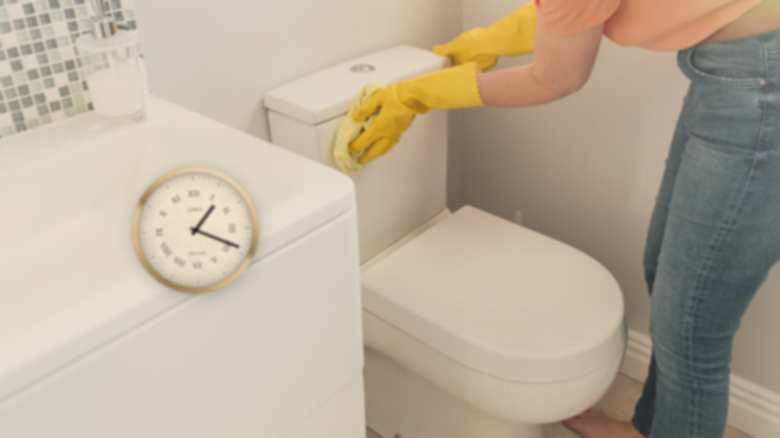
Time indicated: 1:19
